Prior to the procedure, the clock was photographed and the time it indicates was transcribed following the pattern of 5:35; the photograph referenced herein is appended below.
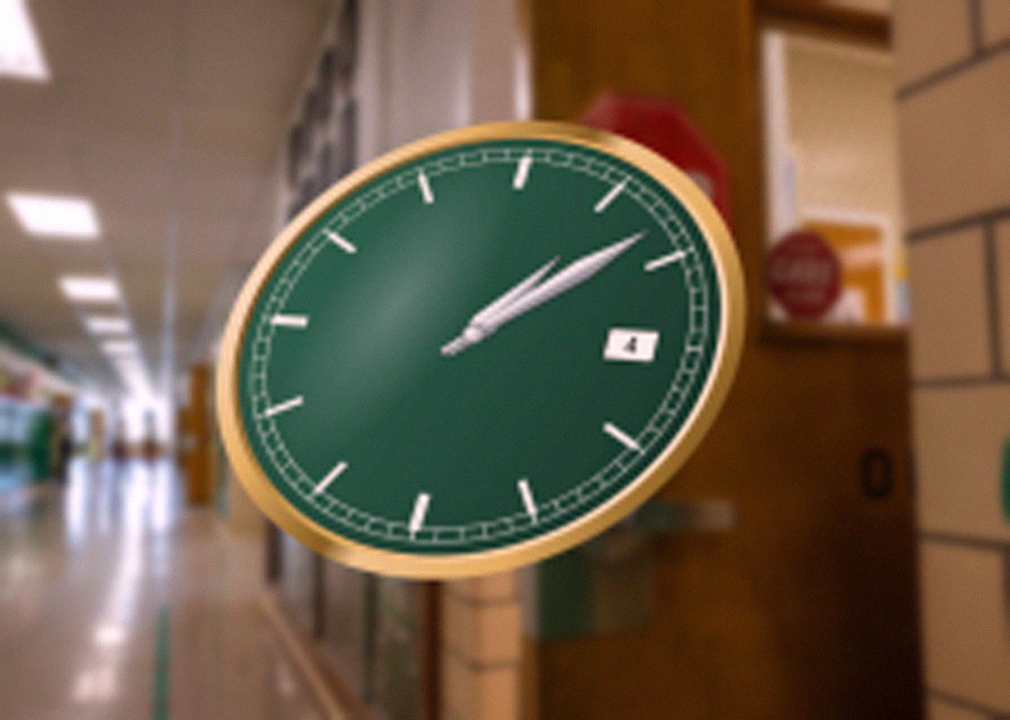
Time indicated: 1:08
